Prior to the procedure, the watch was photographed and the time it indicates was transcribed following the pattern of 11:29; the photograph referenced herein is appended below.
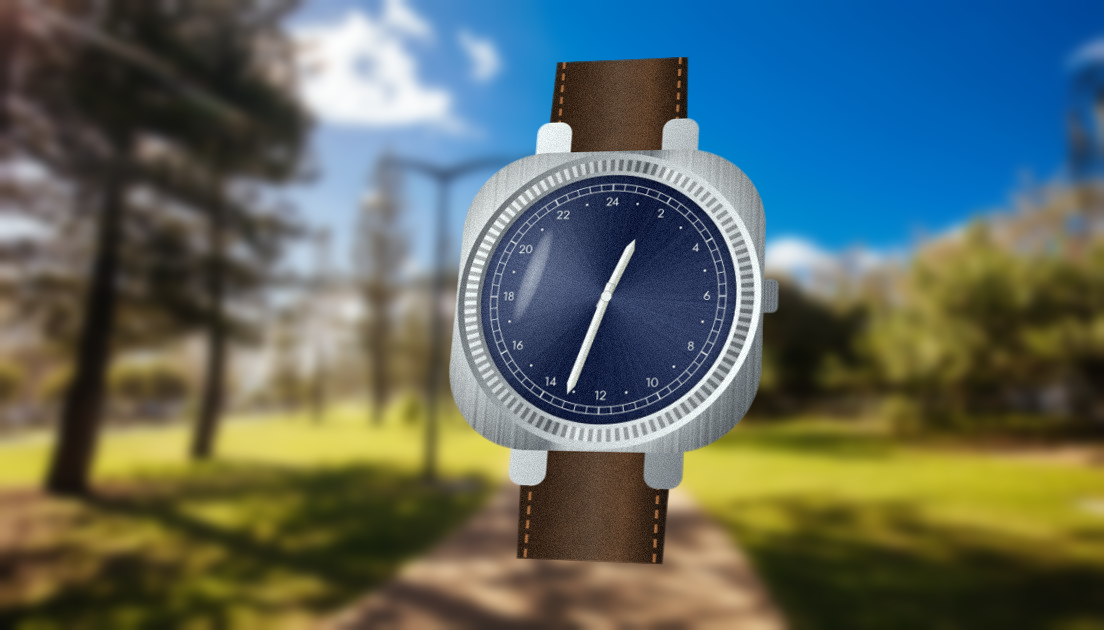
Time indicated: 1:33
